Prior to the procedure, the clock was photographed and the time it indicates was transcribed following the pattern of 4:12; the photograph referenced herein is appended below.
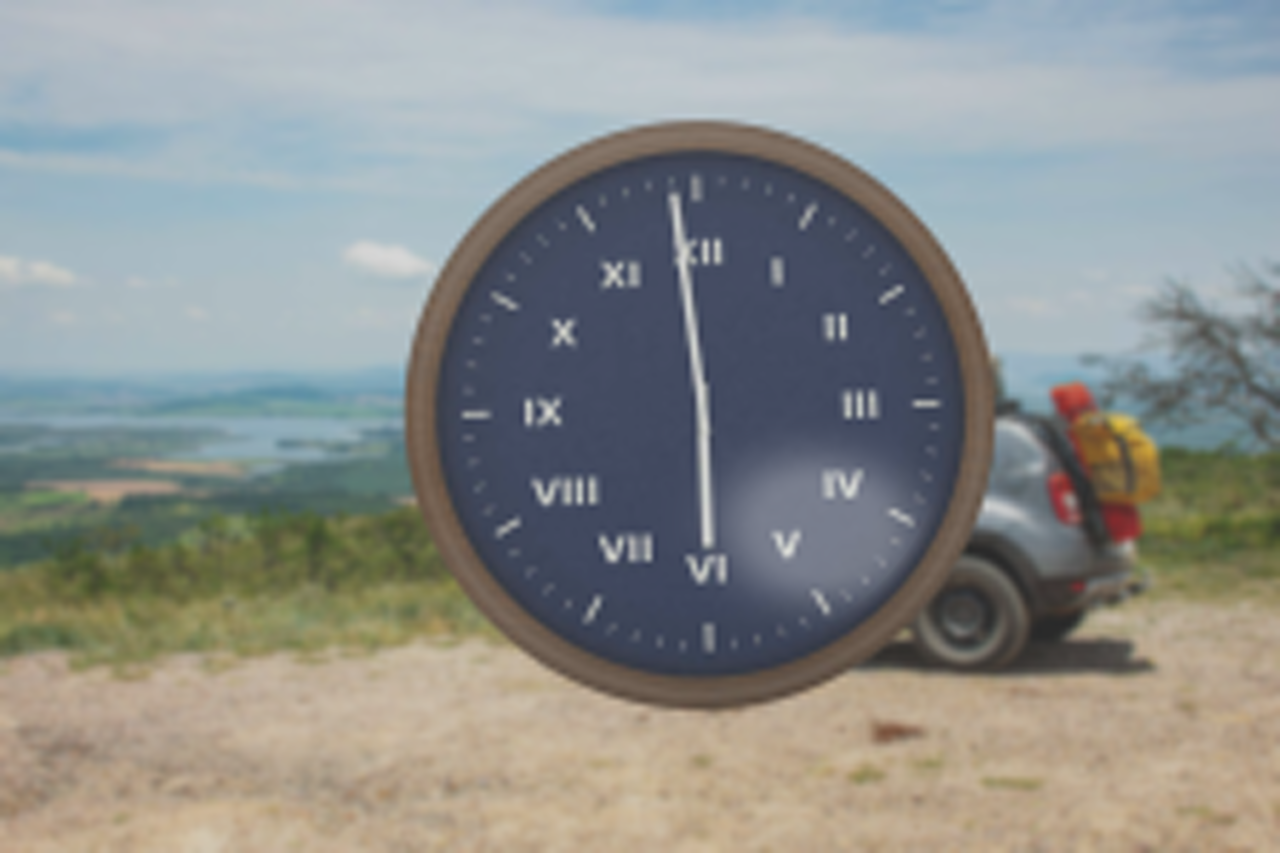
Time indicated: 5:59
